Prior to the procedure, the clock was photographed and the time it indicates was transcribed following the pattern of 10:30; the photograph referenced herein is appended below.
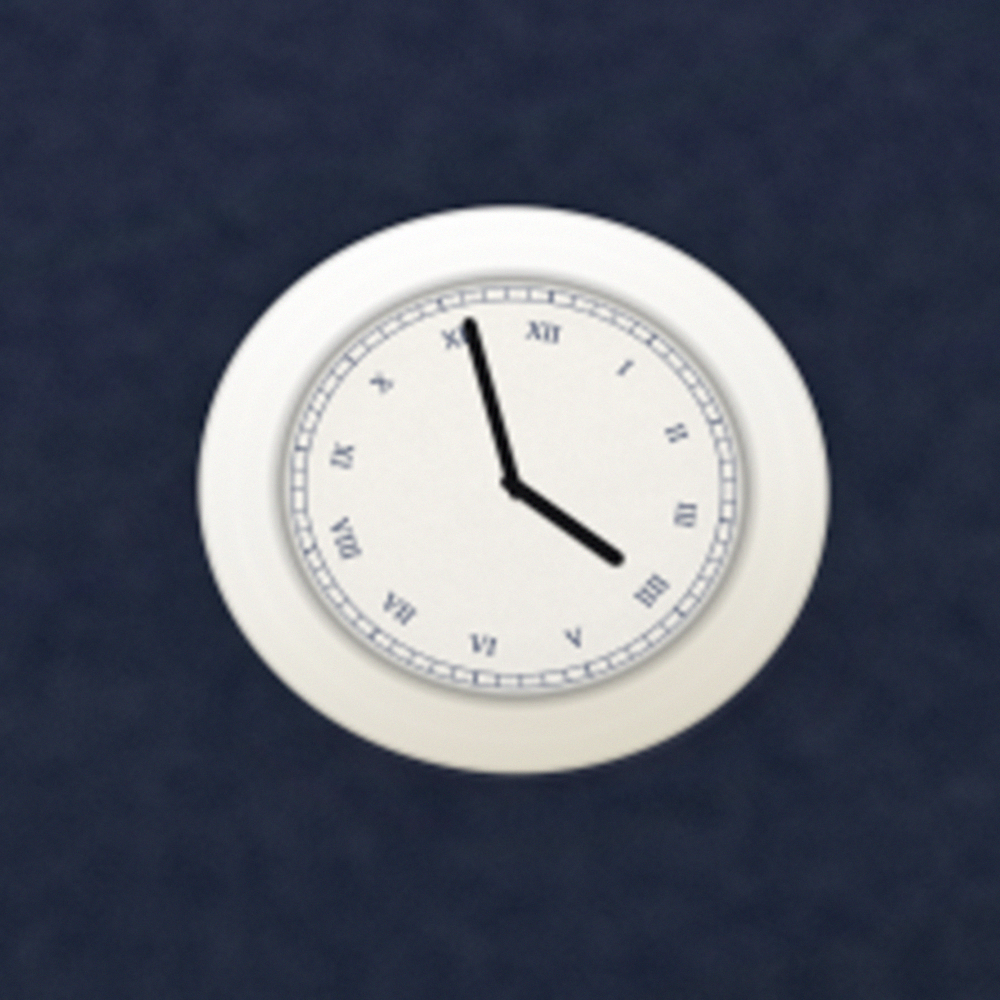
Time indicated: 3:56
